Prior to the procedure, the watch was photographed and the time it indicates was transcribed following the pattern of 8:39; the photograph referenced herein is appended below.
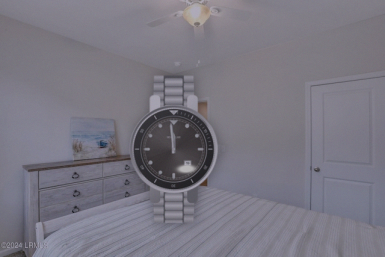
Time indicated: 11:59
